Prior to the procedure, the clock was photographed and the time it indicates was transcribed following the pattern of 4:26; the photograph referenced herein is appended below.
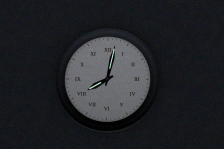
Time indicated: 8:02
